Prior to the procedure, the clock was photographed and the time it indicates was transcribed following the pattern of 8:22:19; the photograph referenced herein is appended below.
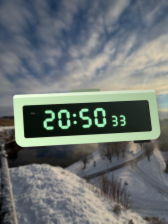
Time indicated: 20:50:33
